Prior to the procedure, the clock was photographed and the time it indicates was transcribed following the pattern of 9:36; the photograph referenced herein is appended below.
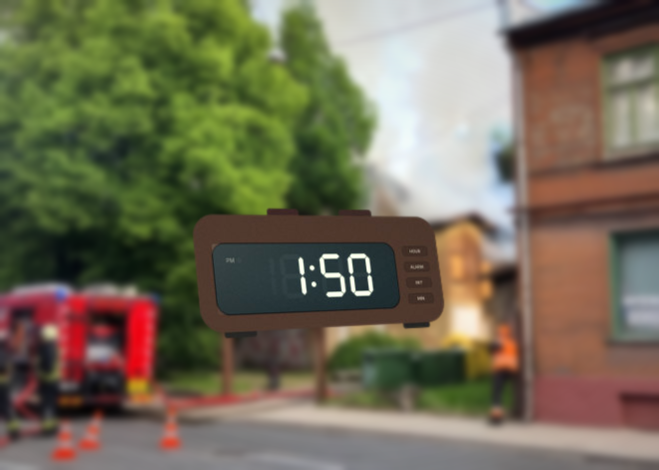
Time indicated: 1:50
